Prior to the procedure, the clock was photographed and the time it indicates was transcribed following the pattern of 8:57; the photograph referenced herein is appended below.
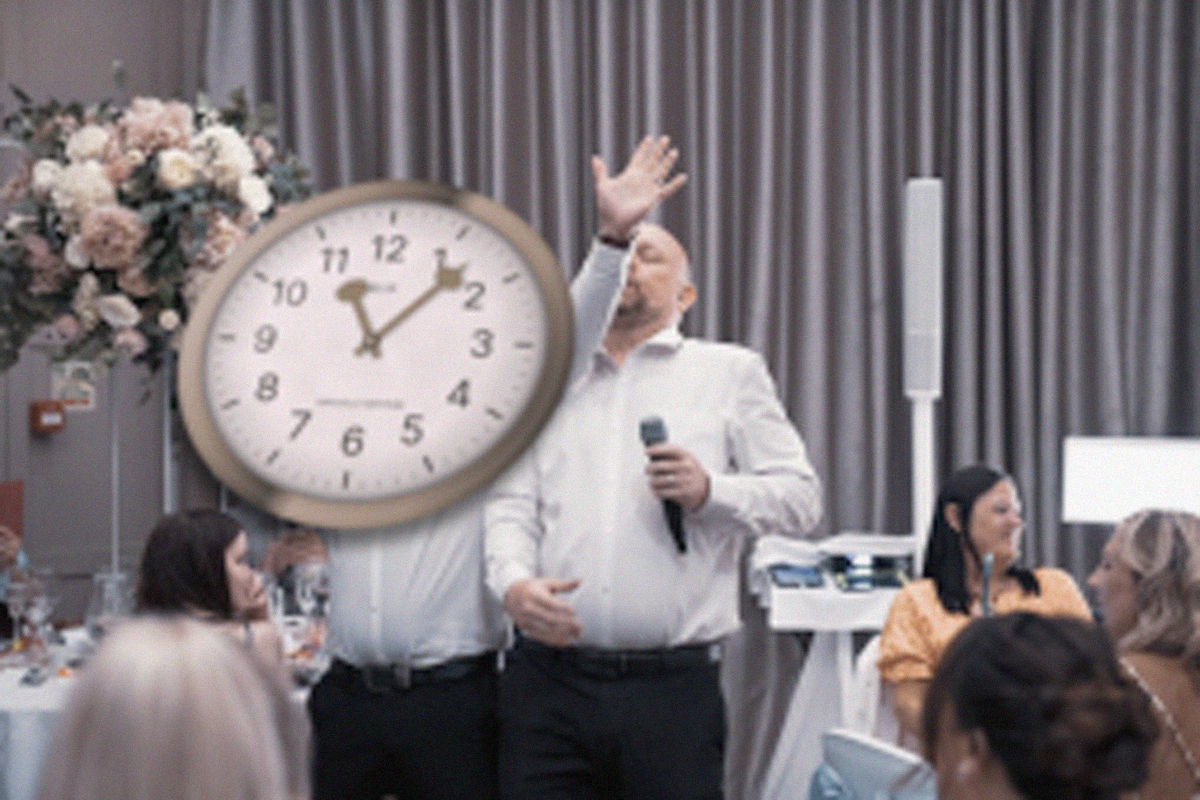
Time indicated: 11:07
